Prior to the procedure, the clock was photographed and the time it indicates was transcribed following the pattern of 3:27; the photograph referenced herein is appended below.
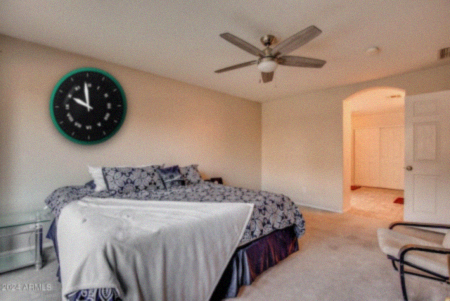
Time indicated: 9:59
